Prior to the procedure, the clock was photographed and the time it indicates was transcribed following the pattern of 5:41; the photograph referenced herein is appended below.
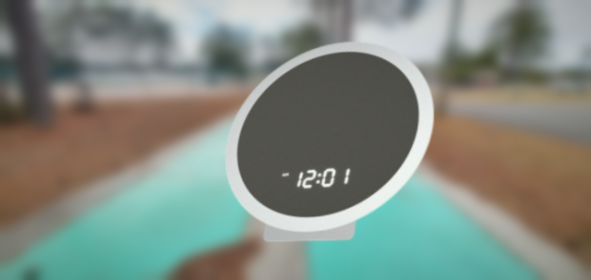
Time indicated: 12:01
